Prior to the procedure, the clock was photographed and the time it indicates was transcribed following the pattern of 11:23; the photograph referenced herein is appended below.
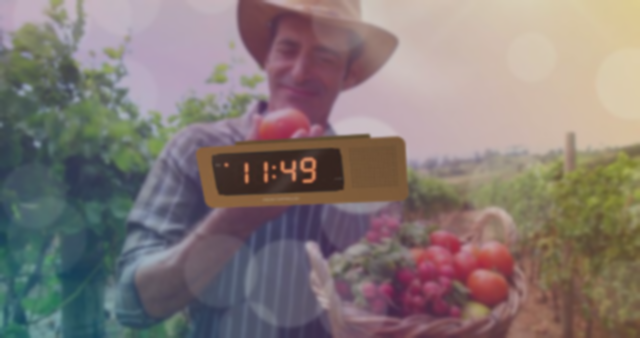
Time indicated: 11:49
